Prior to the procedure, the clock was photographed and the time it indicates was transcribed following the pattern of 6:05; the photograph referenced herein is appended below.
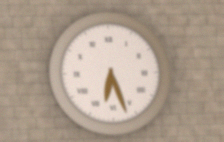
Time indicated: 6:27
